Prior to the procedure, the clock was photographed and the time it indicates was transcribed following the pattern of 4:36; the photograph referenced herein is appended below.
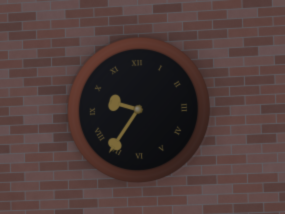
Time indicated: 9:36
